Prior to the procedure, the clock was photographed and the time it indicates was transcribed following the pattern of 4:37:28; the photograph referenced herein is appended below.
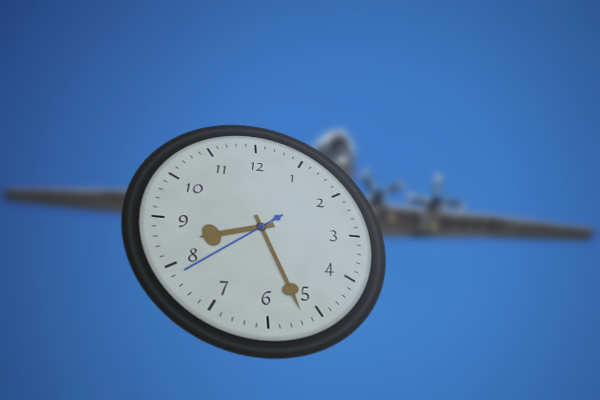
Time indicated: 8:26:39
